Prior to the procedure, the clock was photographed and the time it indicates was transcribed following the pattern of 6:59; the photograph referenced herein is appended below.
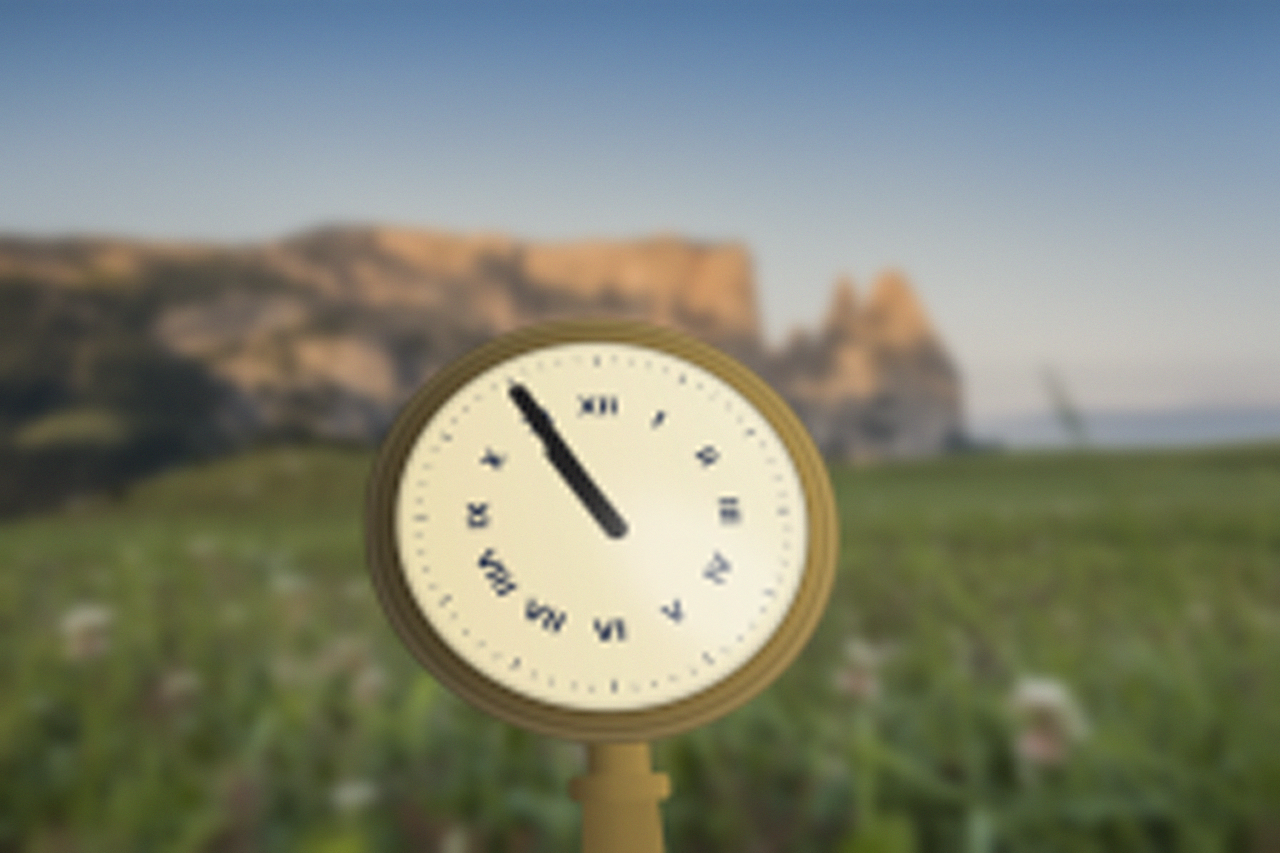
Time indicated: 10:55
